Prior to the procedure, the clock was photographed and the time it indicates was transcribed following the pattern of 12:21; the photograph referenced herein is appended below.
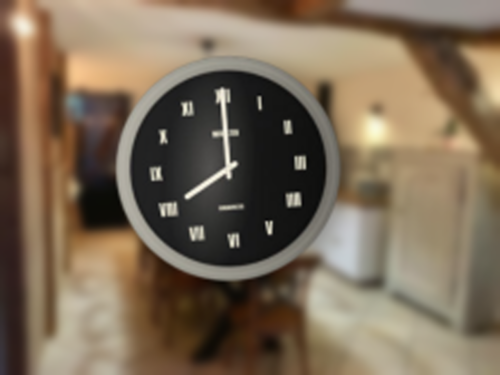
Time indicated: 8:00
